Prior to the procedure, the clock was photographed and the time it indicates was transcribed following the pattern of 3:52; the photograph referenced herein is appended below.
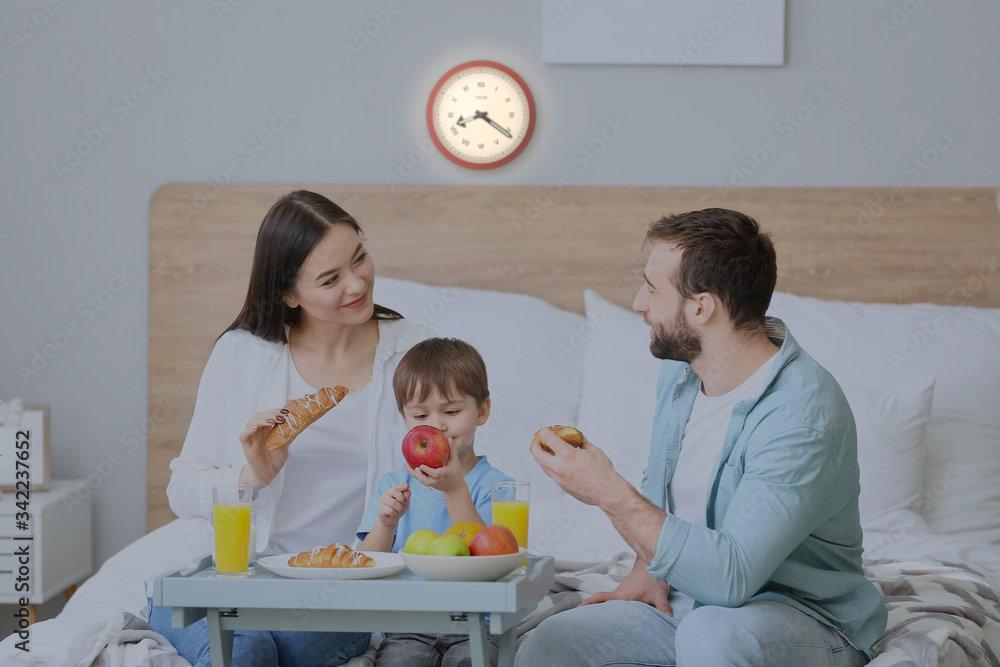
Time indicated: 8:21
